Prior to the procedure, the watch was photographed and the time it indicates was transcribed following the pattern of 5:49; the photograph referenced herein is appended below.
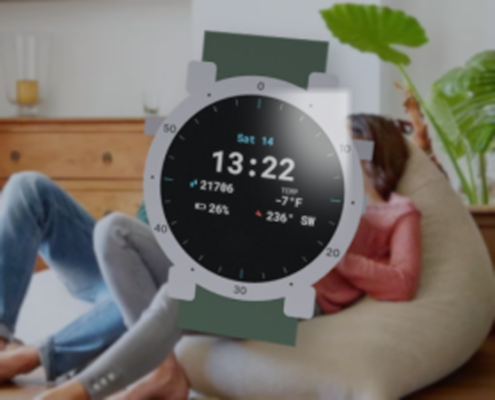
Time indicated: 13:22
